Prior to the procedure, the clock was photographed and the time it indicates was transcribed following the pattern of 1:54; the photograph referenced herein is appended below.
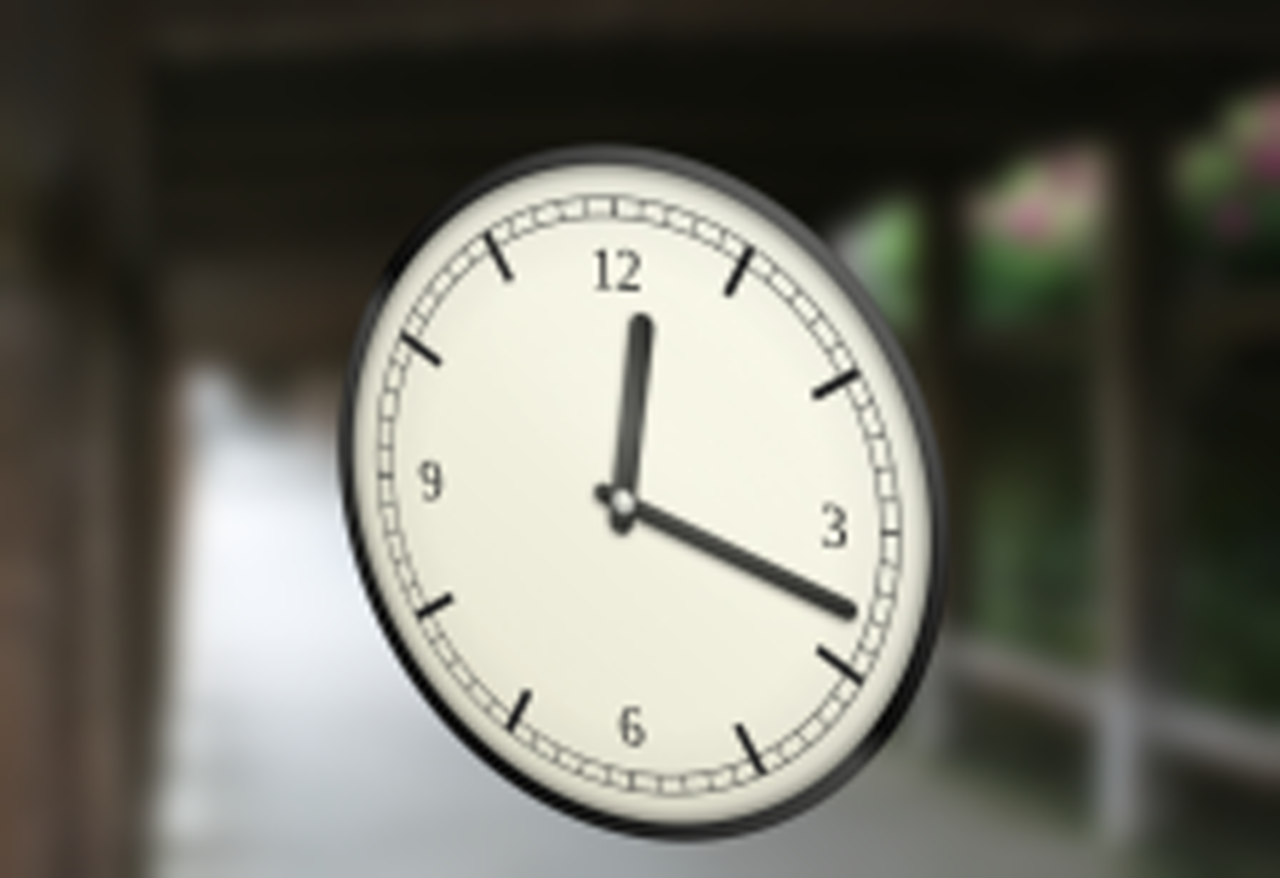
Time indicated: 12:18
